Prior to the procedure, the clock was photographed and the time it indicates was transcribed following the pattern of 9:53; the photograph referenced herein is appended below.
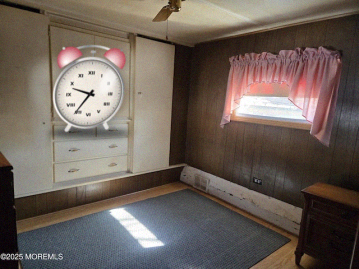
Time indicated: 9:36
